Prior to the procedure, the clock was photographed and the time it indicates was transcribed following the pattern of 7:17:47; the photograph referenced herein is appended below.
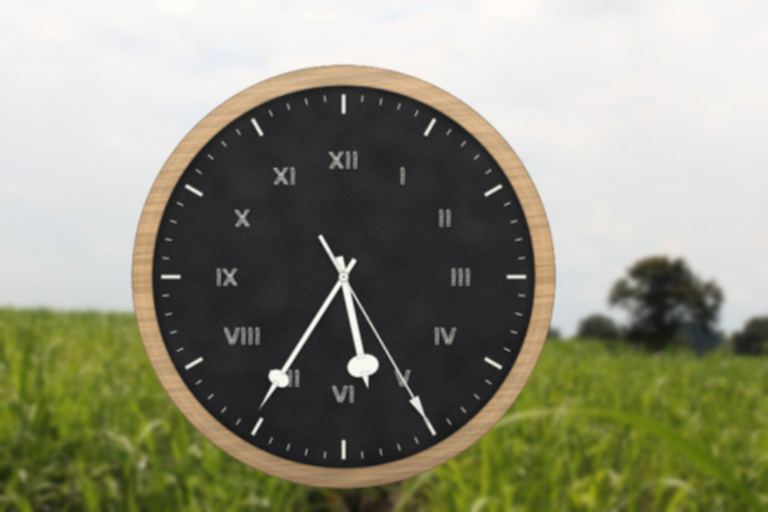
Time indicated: 5:35:25
